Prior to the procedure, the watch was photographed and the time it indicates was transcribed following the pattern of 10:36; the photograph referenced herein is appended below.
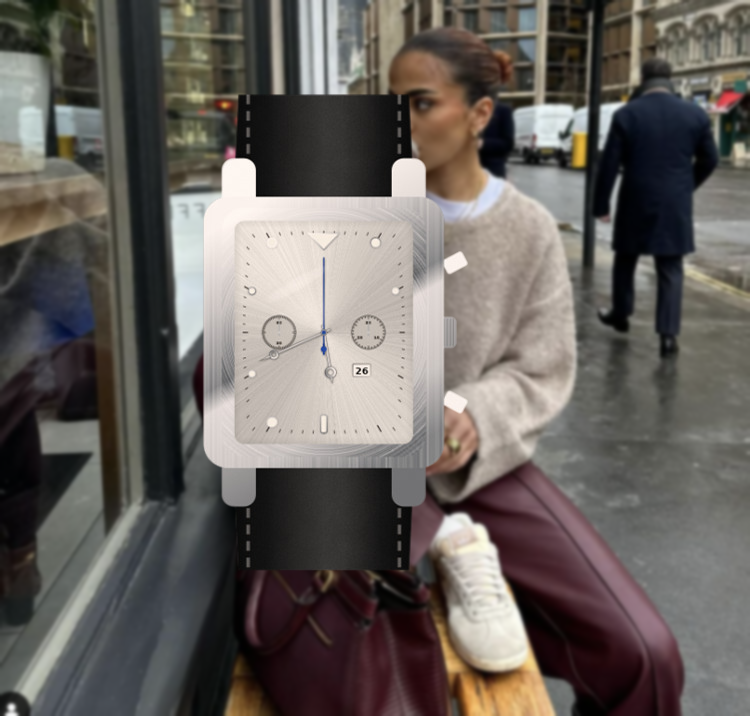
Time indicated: 5:41
